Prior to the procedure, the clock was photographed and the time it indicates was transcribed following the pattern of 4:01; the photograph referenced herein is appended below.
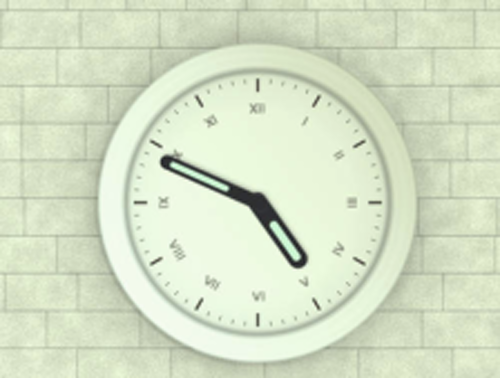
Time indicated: 4:49
